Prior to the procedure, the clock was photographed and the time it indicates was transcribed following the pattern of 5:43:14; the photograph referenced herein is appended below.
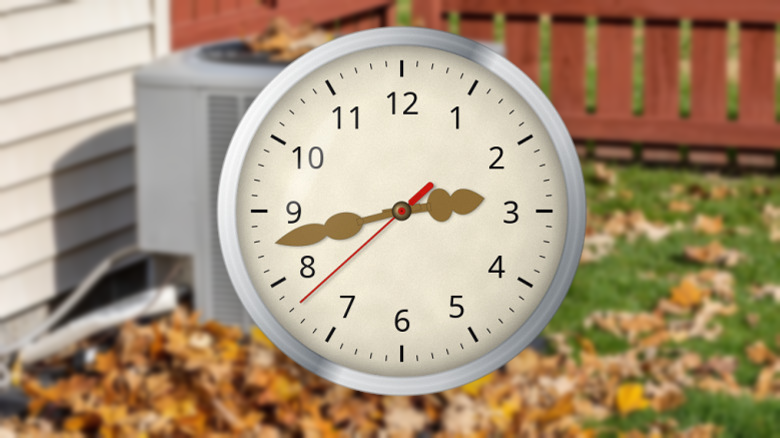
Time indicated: 2:42:38
